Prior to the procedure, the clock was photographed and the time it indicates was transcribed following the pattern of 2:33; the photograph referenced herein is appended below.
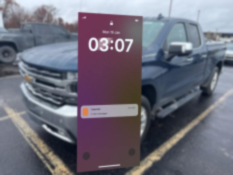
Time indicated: 3:07
